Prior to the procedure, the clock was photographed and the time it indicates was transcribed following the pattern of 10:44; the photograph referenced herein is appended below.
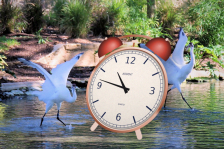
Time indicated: 10:47
